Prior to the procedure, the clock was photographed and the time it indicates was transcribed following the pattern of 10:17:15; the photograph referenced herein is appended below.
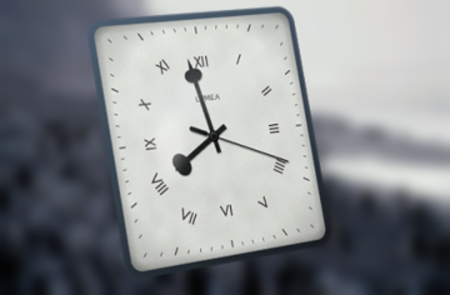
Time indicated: 7:58:19
